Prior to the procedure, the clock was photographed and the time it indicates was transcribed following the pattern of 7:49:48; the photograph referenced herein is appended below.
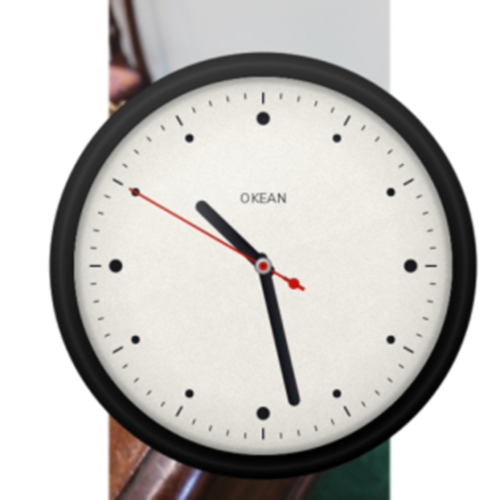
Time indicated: 10:27:50
